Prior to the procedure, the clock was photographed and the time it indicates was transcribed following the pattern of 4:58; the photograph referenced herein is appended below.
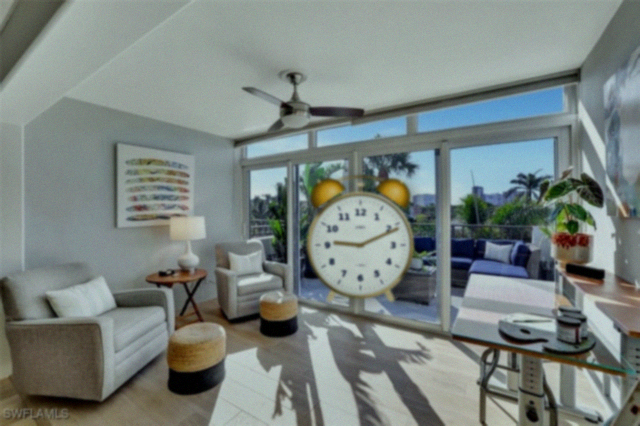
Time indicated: 9:11
